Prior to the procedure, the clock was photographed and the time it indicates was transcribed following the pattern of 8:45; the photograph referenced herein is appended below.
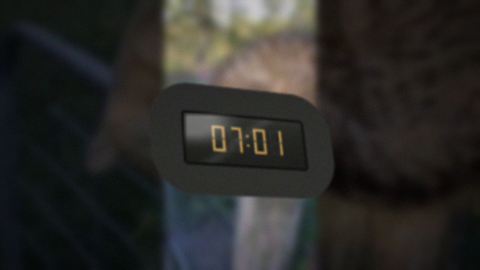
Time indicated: 7:01
